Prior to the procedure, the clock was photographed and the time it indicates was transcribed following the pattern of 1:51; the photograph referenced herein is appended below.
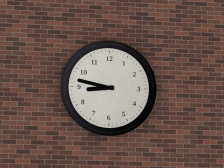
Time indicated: 8:47
